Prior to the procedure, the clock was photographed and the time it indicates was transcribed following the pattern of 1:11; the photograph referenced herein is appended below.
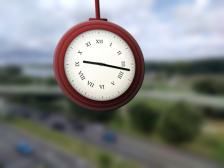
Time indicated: 9:17
